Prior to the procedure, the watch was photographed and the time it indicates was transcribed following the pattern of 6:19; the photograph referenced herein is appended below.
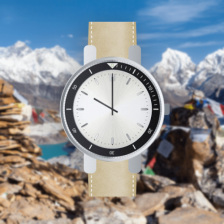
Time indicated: 10:00
